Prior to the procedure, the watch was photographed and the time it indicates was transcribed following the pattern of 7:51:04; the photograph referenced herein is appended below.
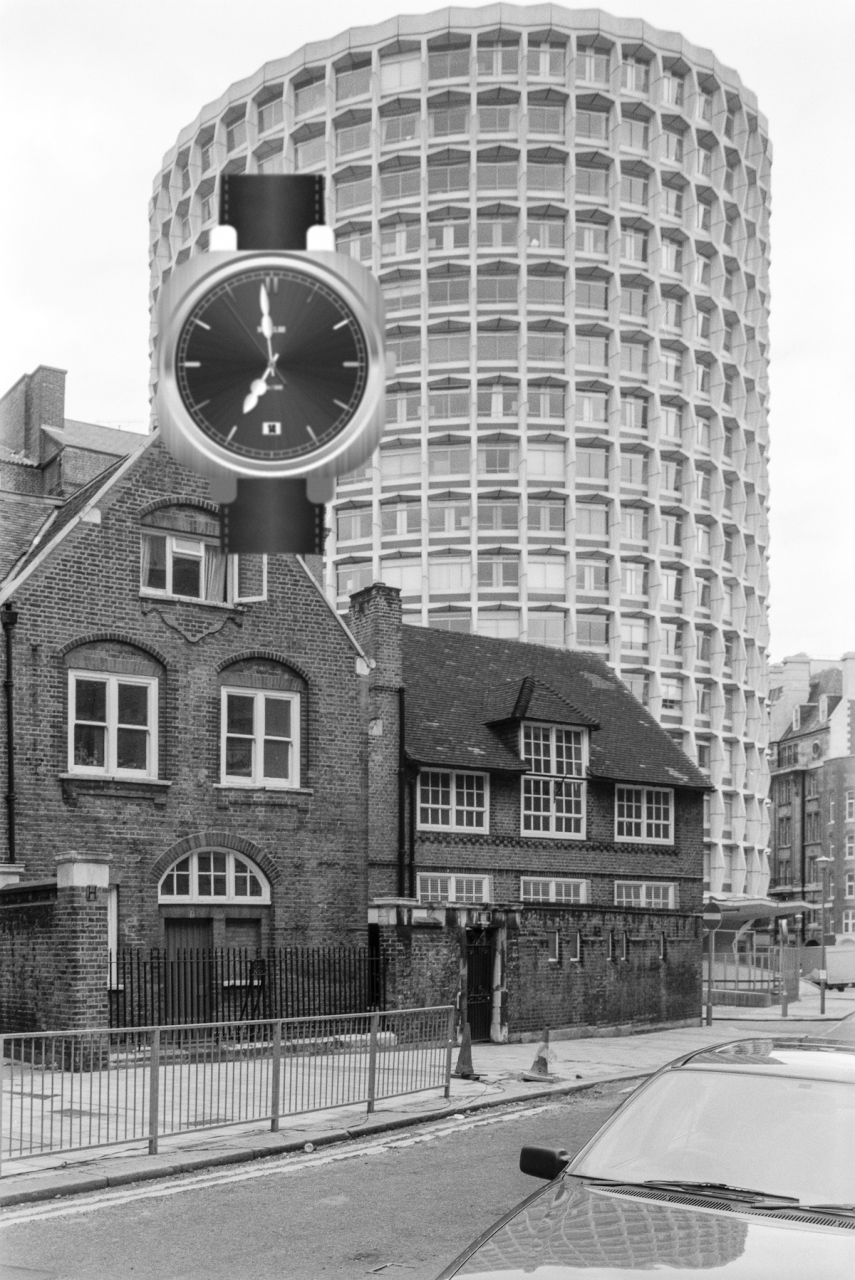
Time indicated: 6:58:54
